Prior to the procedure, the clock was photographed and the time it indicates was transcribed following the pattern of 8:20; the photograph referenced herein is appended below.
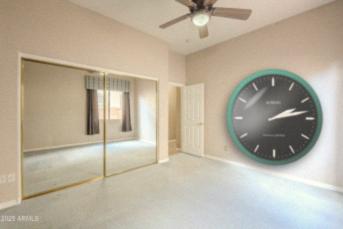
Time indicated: 2:13
